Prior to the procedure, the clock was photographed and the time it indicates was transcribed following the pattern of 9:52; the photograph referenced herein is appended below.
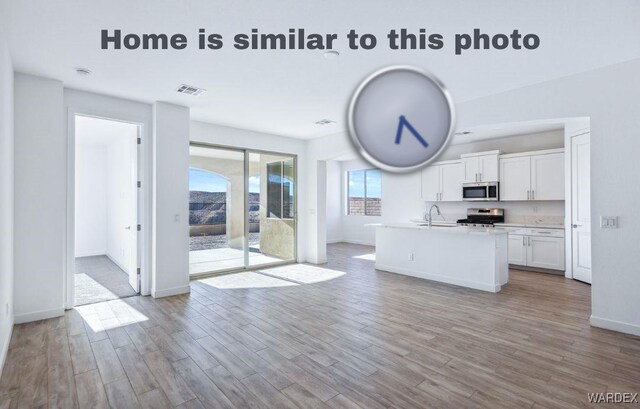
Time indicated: 6:23
